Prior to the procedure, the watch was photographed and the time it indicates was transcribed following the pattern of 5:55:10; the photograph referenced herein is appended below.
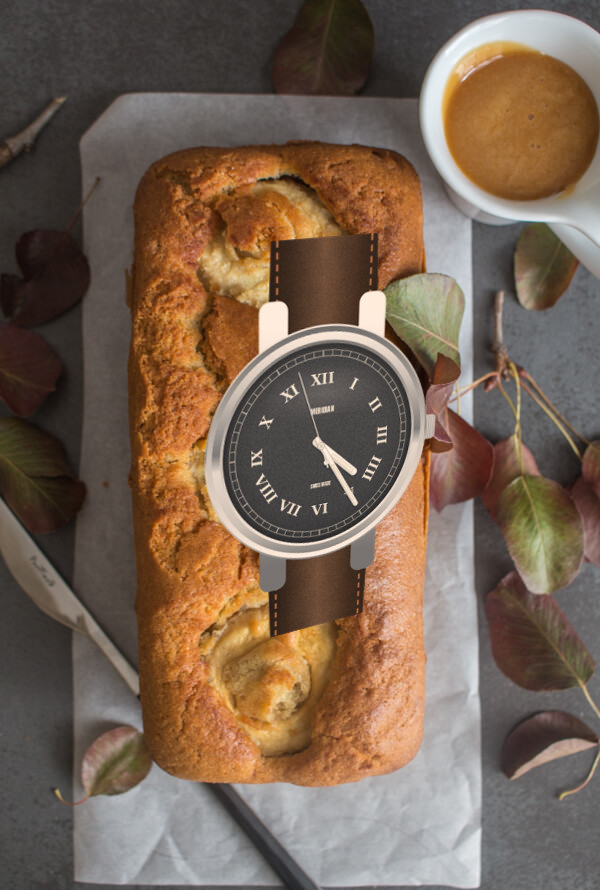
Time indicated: 4:24:57
